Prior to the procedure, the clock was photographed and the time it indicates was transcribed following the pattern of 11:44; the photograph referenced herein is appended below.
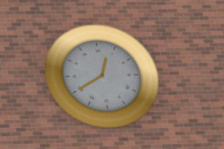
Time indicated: 12:40
